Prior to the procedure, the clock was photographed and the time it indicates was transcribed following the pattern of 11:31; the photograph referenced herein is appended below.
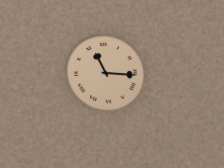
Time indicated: 11:16
